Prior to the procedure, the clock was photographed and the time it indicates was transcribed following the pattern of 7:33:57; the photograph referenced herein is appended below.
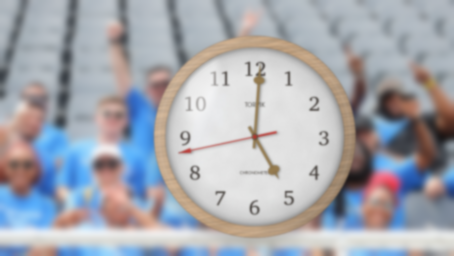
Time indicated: 5:00:43
